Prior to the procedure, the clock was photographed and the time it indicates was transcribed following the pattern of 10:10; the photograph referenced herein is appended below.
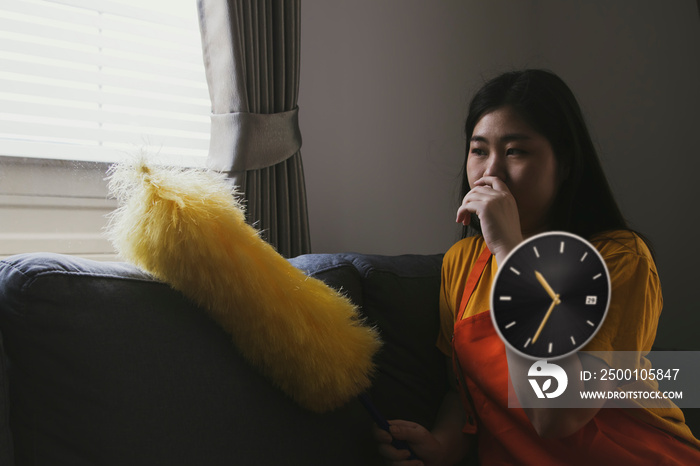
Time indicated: 10:34
